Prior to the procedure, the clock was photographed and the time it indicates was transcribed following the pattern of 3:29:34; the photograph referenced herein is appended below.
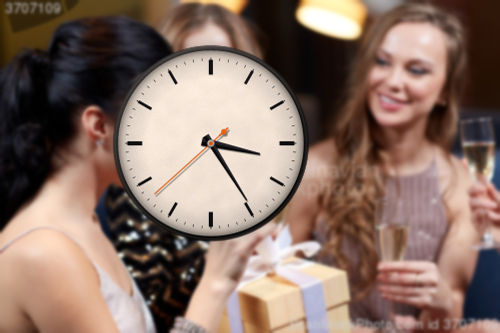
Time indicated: 3:24:38
